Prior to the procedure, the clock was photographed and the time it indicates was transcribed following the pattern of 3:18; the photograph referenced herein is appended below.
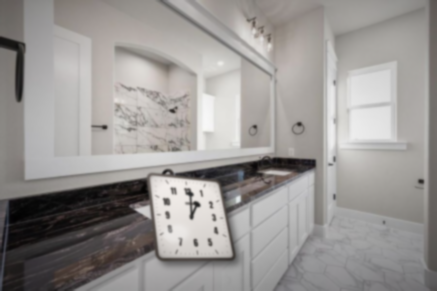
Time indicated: 1:01
